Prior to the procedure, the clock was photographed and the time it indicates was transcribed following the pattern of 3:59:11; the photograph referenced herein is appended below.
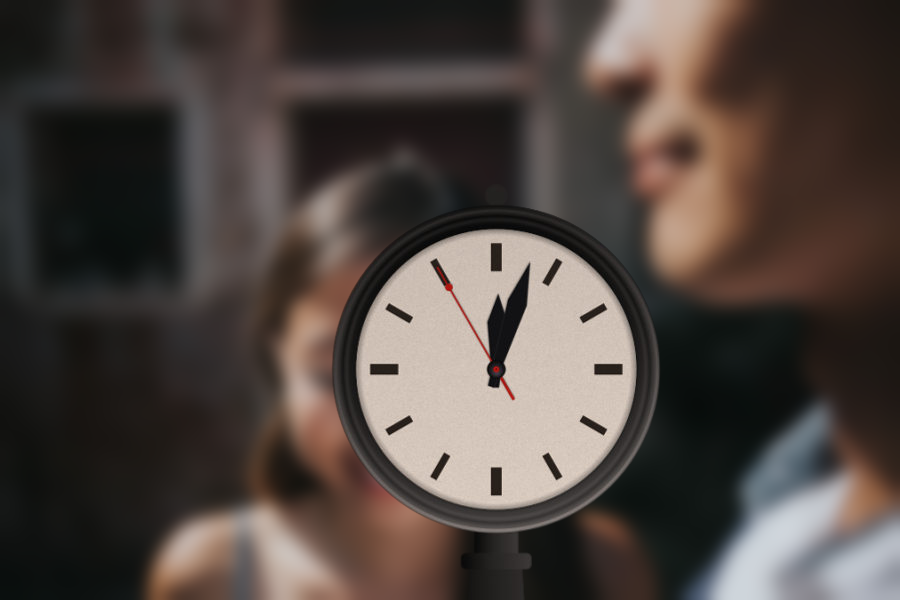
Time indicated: 12:02:55
